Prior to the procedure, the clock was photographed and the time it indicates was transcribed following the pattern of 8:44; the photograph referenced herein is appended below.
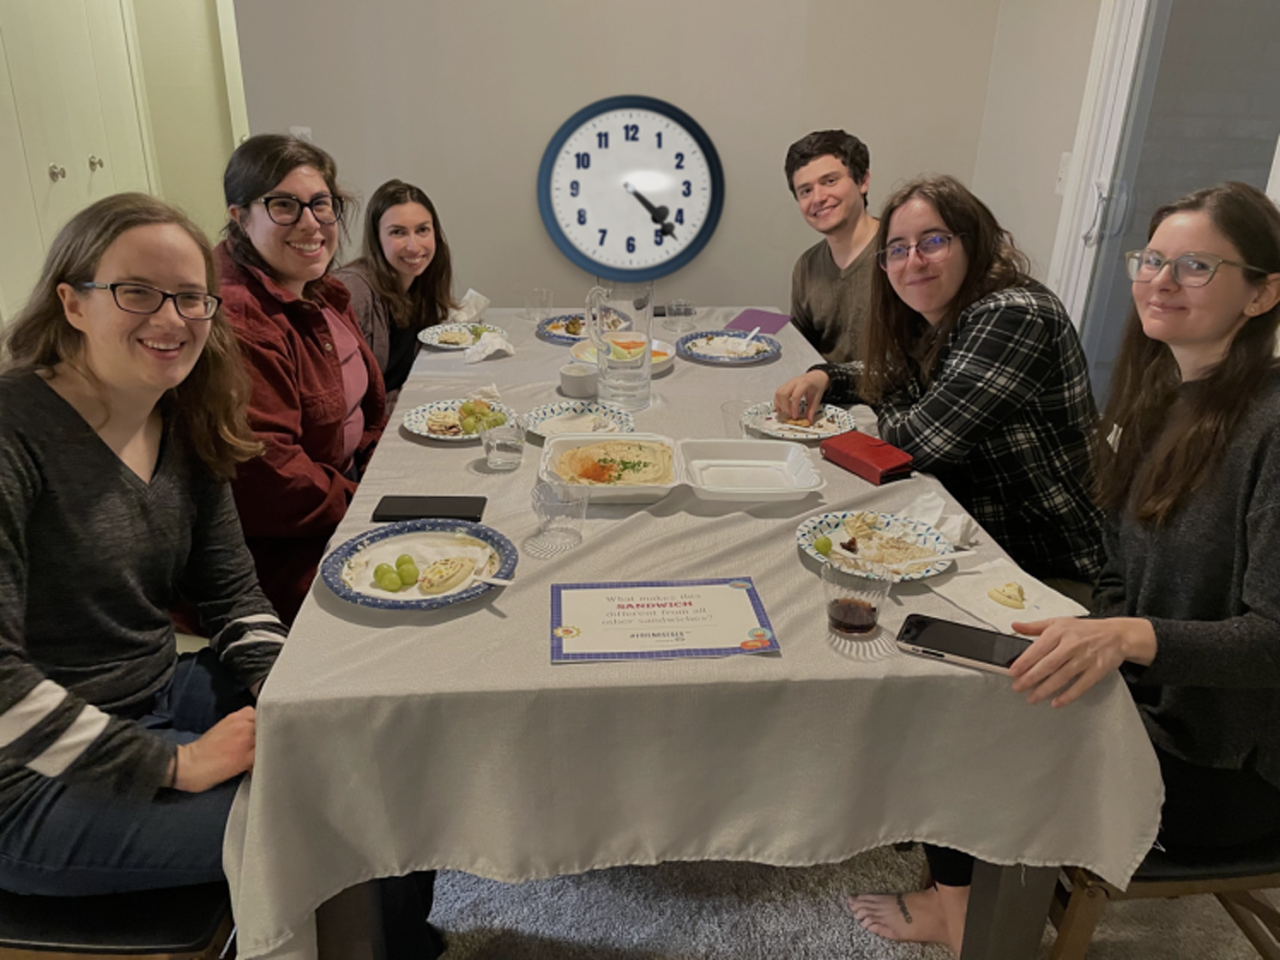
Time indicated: 4:23
